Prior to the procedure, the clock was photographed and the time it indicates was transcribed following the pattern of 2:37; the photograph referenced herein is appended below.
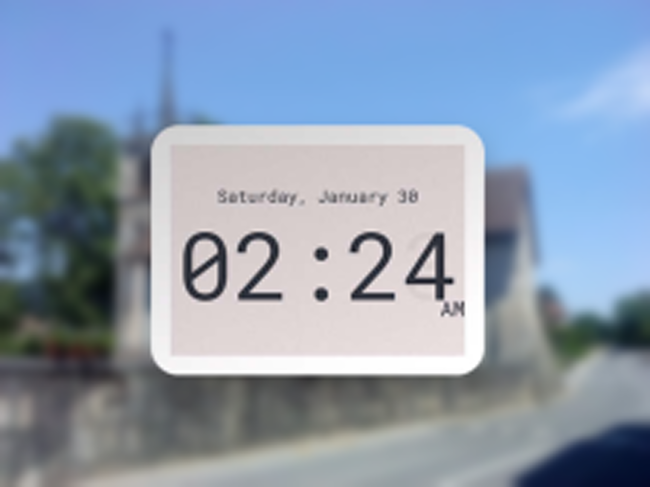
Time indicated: 2:24
